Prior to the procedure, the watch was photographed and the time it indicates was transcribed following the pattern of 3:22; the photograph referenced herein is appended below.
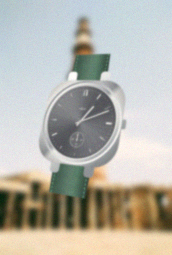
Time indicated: 1:11
